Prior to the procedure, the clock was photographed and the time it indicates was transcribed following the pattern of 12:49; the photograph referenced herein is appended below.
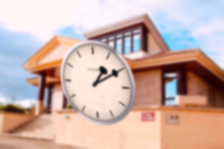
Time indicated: 1:10
